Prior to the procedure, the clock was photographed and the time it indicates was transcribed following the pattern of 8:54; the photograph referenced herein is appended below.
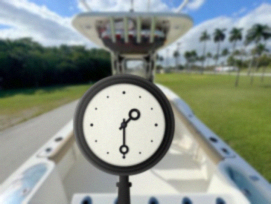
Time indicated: 1:30
